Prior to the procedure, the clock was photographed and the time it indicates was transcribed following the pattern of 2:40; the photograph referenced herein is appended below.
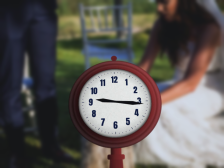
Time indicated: 9:16
